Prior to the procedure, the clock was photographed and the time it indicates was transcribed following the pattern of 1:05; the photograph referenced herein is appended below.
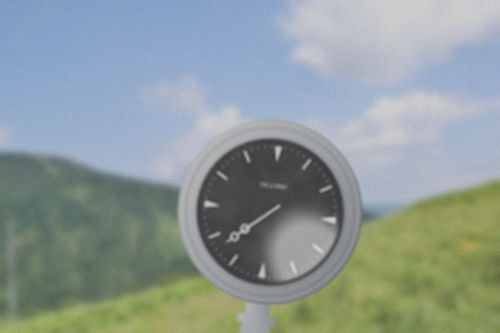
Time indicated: 7:38
